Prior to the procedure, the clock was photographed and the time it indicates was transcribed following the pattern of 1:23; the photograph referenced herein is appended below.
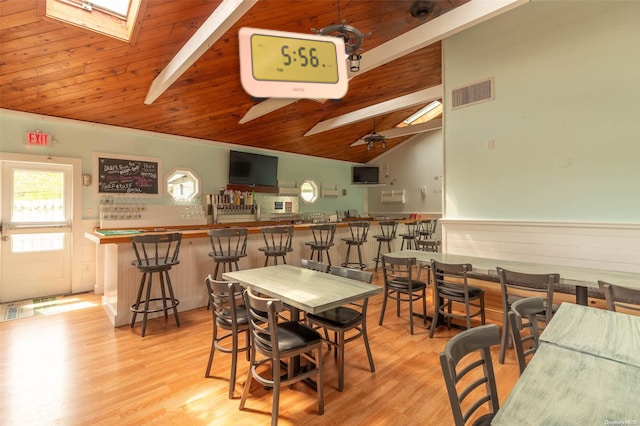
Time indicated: 5:56
